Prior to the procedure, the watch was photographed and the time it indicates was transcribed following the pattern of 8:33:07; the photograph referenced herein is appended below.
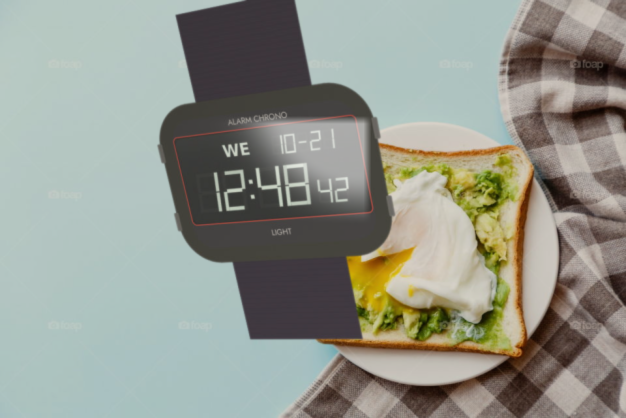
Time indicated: 12:48:42
